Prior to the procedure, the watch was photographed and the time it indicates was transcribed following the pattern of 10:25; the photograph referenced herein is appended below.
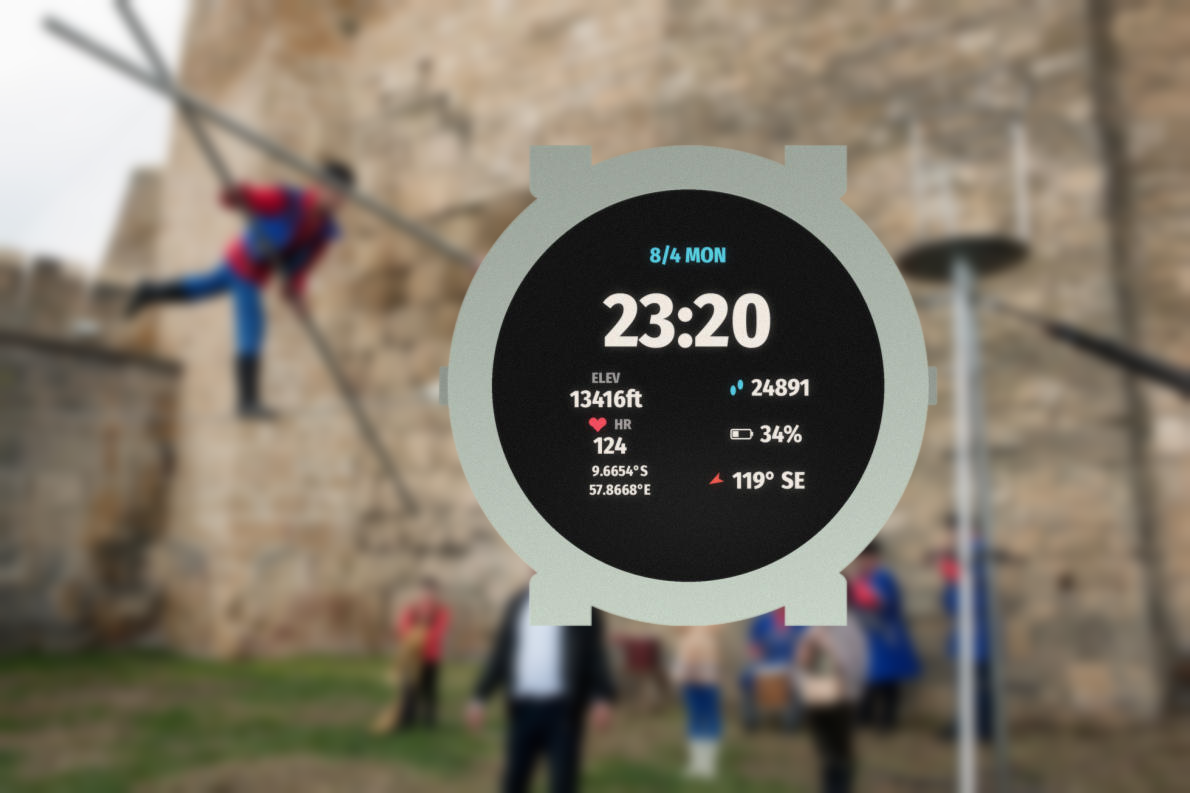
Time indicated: 23:20
